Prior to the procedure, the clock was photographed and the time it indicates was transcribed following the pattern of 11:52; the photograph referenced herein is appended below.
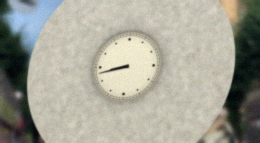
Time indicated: 8:43
